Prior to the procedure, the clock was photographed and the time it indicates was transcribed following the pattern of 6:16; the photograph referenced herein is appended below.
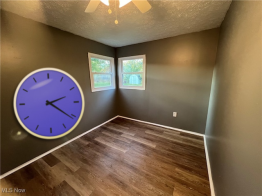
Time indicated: 2:21
